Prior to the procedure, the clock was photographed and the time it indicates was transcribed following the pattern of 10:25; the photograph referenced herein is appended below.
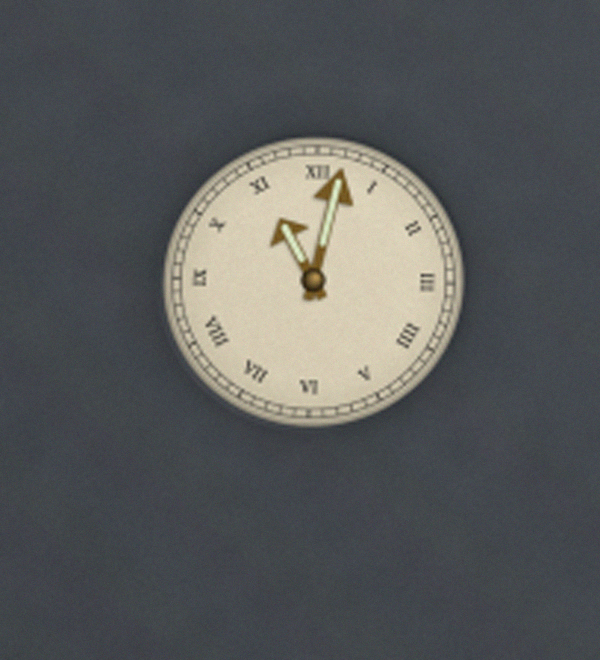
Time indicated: 11:02
